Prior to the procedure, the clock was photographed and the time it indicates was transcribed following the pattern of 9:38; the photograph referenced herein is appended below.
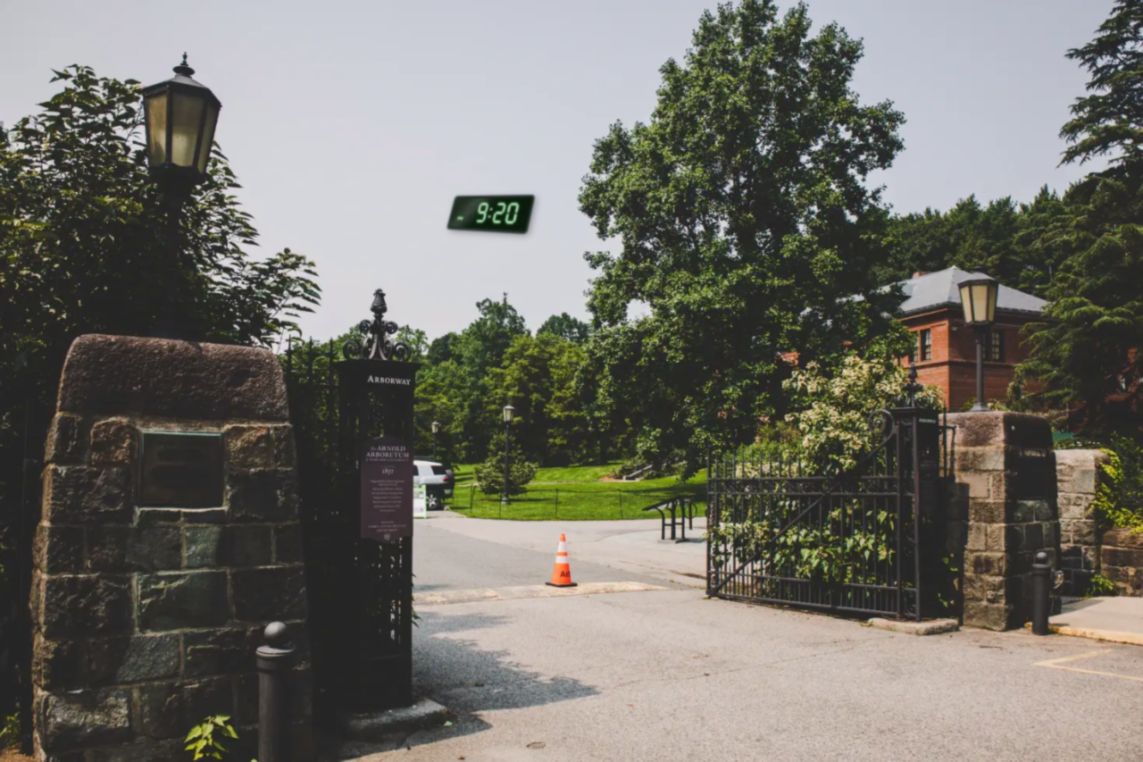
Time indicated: 9:20
